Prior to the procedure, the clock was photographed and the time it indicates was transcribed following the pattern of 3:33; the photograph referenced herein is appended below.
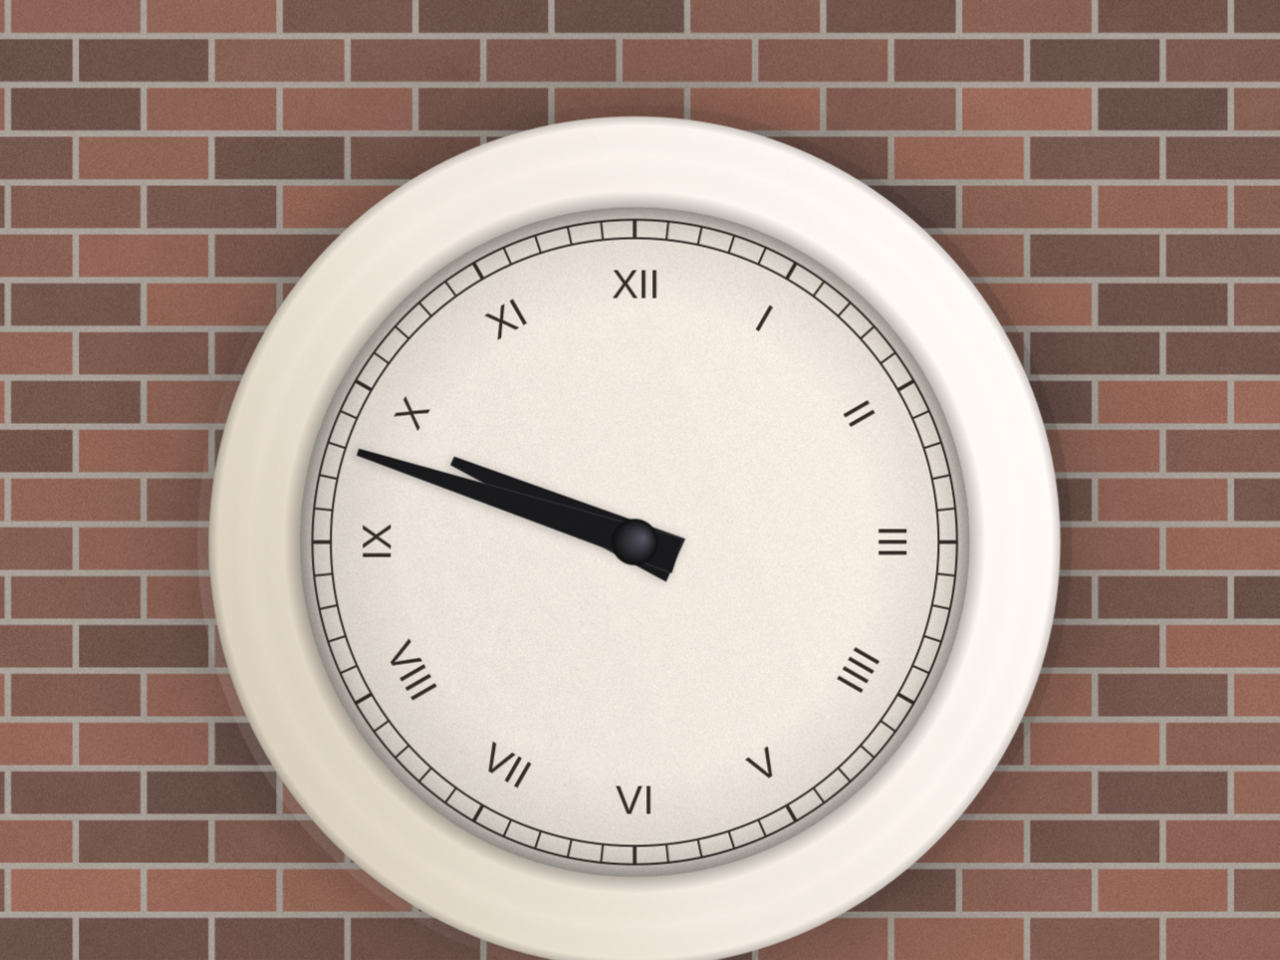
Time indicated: 9:48
